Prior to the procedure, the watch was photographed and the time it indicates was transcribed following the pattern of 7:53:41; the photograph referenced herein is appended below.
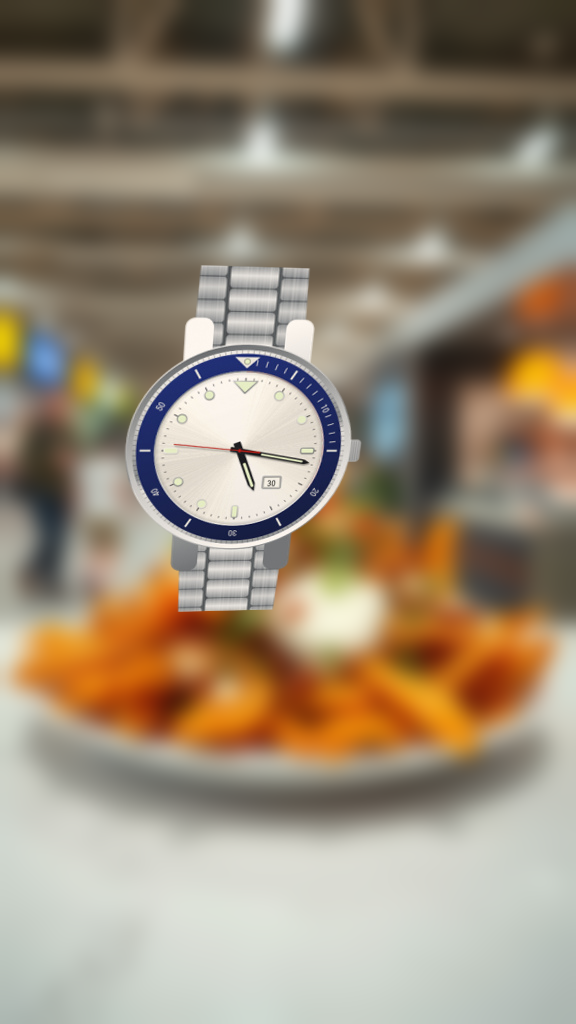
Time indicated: 5:16:46
